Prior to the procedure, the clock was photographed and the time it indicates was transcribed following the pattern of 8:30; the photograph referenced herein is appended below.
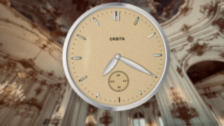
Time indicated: 7:20
